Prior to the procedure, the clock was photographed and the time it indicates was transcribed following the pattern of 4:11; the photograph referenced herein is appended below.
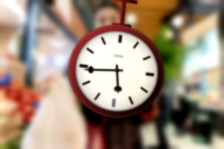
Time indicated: 5:44
